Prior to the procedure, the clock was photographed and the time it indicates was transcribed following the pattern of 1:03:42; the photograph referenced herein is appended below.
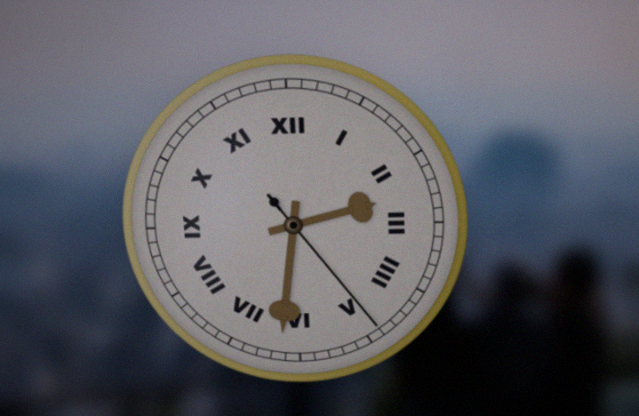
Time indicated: 2:31:24
